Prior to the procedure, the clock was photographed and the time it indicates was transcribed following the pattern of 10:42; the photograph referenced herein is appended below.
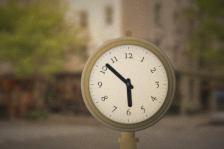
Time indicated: 5:52
